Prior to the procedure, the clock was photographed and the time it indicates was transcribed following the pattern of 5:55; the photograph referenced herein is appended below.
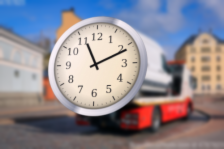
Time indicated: 11:11
